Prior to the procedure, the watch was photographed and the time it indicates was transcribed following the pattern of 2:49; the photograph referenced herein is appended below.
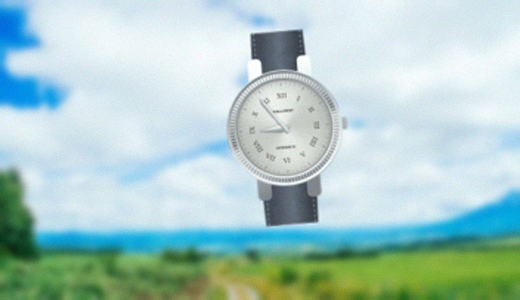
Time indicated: 8:54
